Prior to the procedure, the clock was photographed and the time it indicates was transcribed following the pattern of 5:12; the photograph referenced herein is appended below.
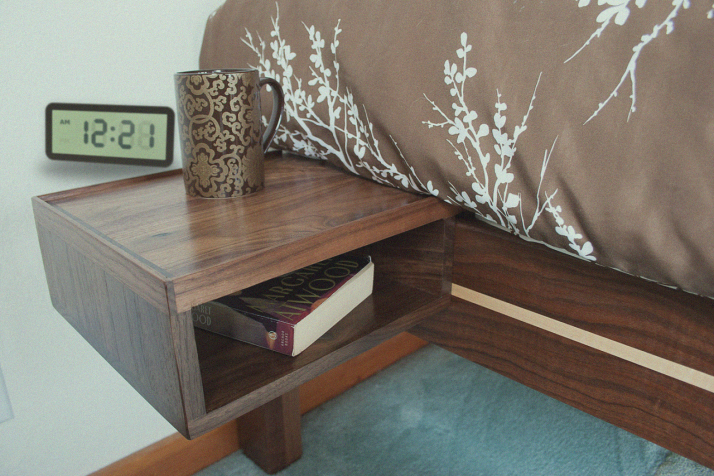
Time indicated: 12:21
